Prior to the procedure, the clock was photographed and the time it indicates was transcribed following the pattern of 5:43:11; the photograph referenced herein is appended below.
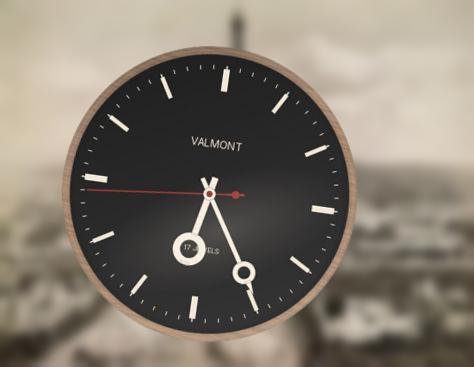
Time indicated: 6:24:44
